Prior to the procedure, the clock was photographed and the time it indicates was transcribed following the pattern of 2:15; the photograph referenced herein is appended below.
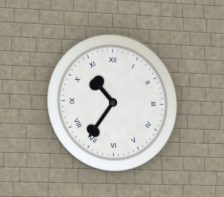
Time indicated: 10:36
